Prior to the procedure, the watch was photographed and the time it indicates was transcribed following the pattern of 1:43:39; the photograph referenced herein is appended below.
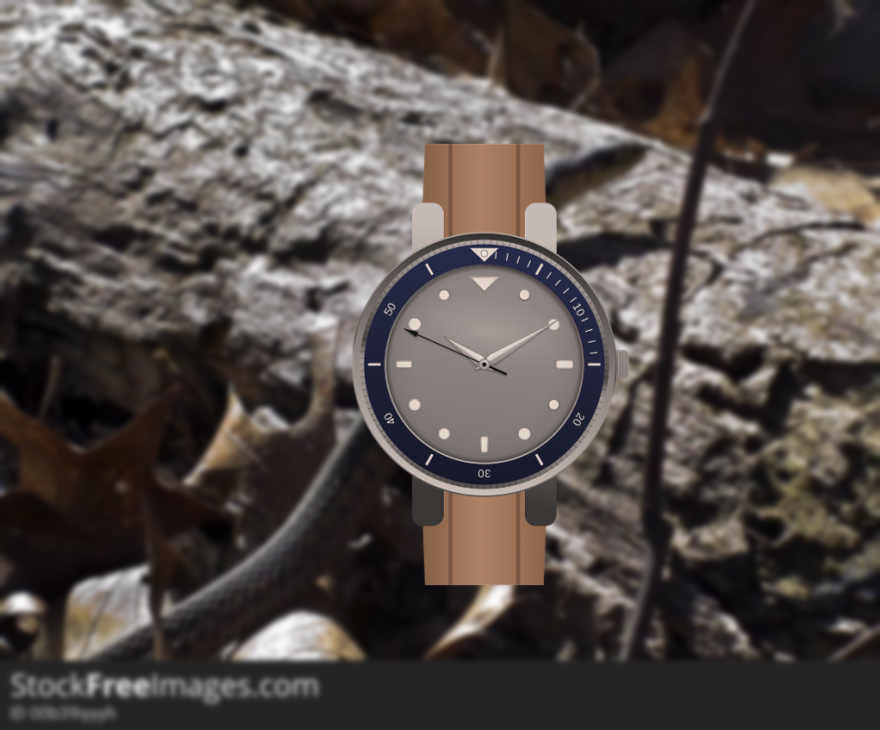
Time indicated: 10:09:49
